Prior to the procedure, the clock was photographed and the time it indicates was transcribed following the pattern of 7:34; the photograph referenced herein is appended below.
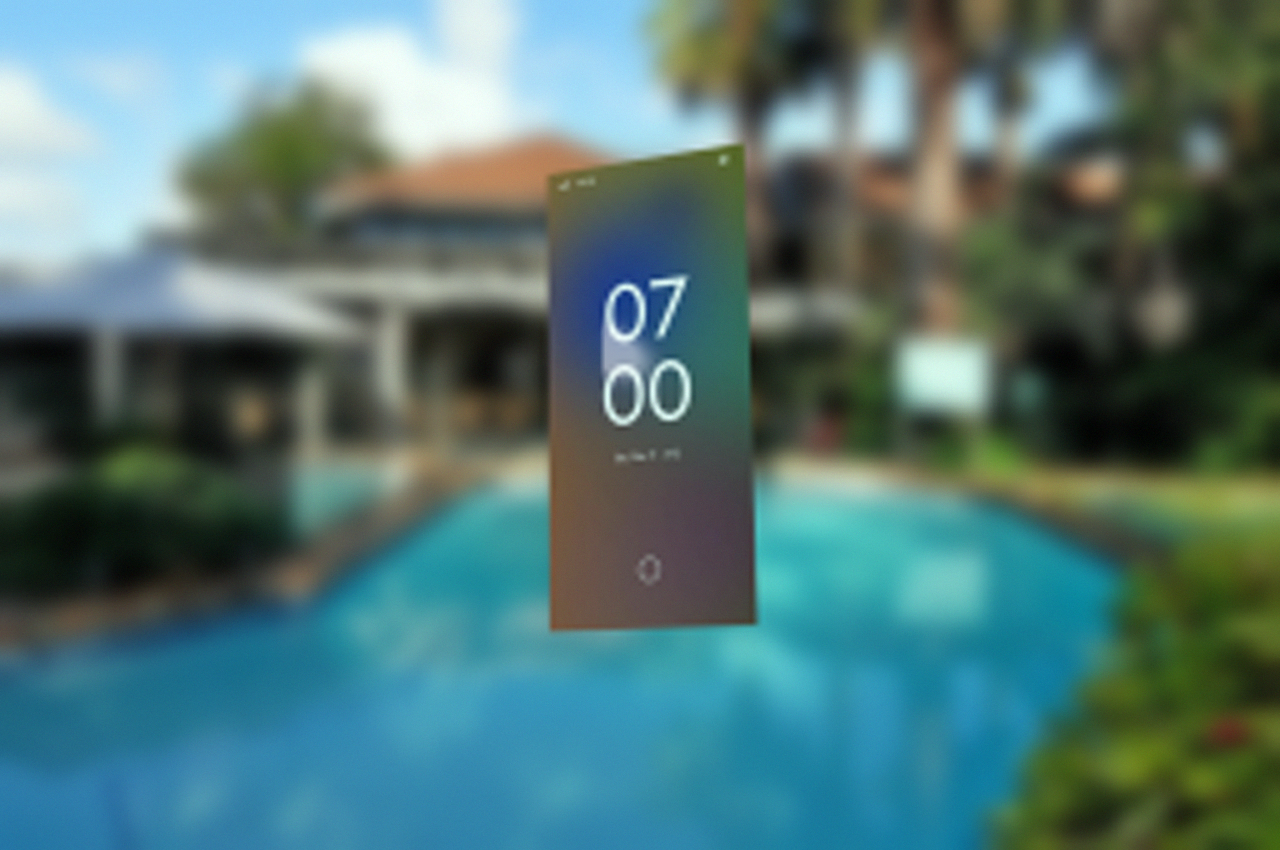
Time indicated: 7:00
